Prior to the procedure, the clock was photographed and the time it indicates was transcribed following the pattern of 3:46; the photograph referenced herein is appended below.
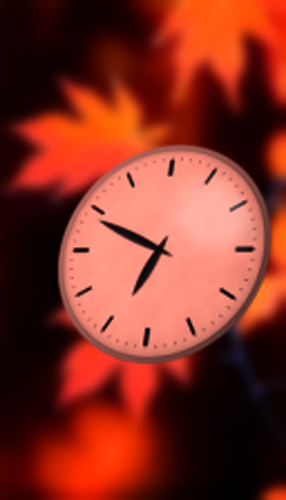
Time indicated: 6:49
